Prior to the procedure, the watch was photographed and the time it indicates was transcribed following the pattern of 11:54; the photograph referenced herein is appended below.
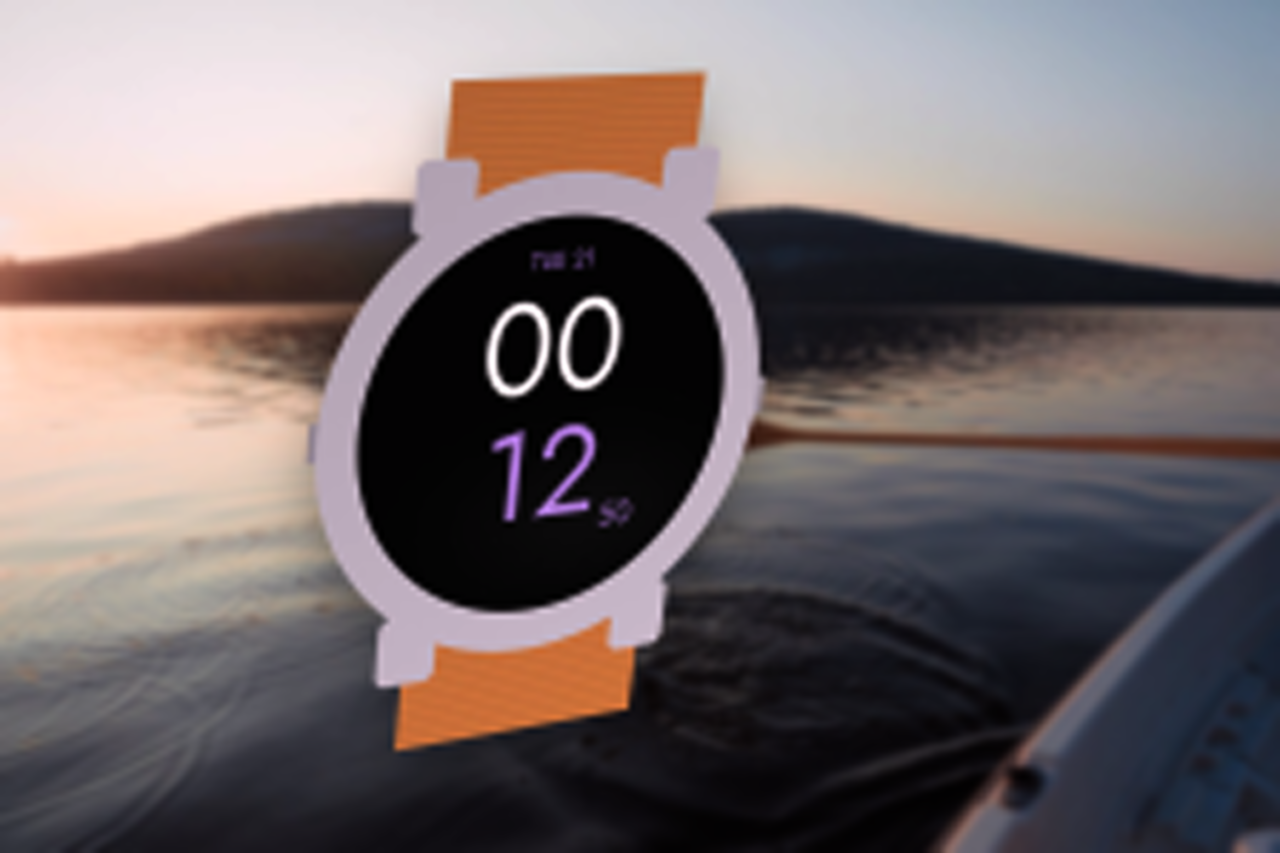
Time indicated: 0:12
